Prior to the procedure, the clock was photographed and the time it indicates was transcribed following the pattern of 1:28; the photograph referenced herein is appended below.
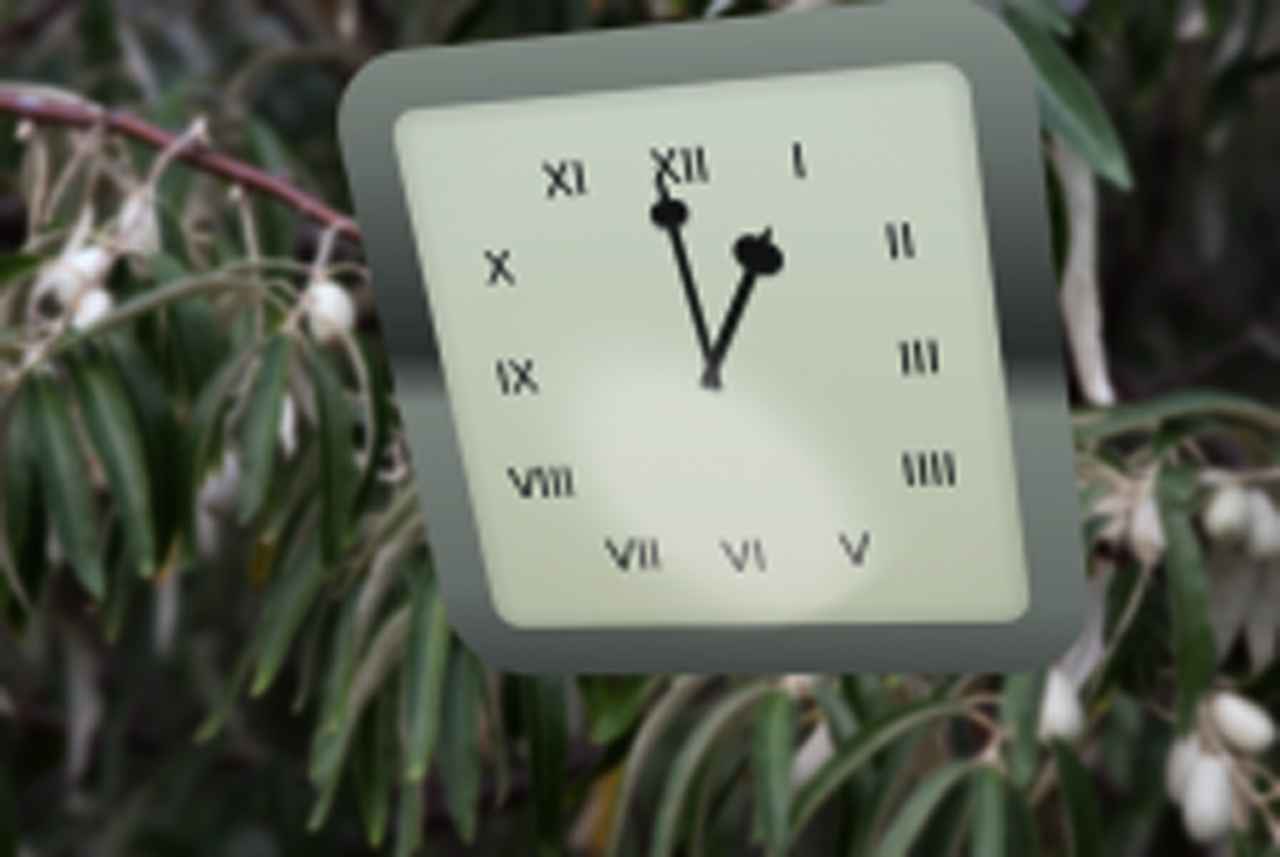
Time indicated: 12:59
